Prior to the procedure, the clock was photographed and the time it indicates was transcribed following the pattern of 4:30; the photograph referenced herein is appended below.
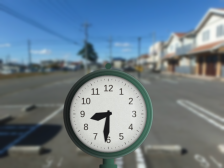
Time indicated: 8:31
